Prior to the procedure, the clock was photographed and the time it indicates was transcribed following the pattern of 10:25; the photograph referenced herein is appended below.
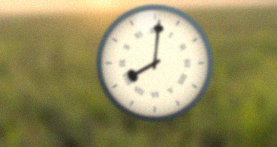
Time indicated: 8:01
